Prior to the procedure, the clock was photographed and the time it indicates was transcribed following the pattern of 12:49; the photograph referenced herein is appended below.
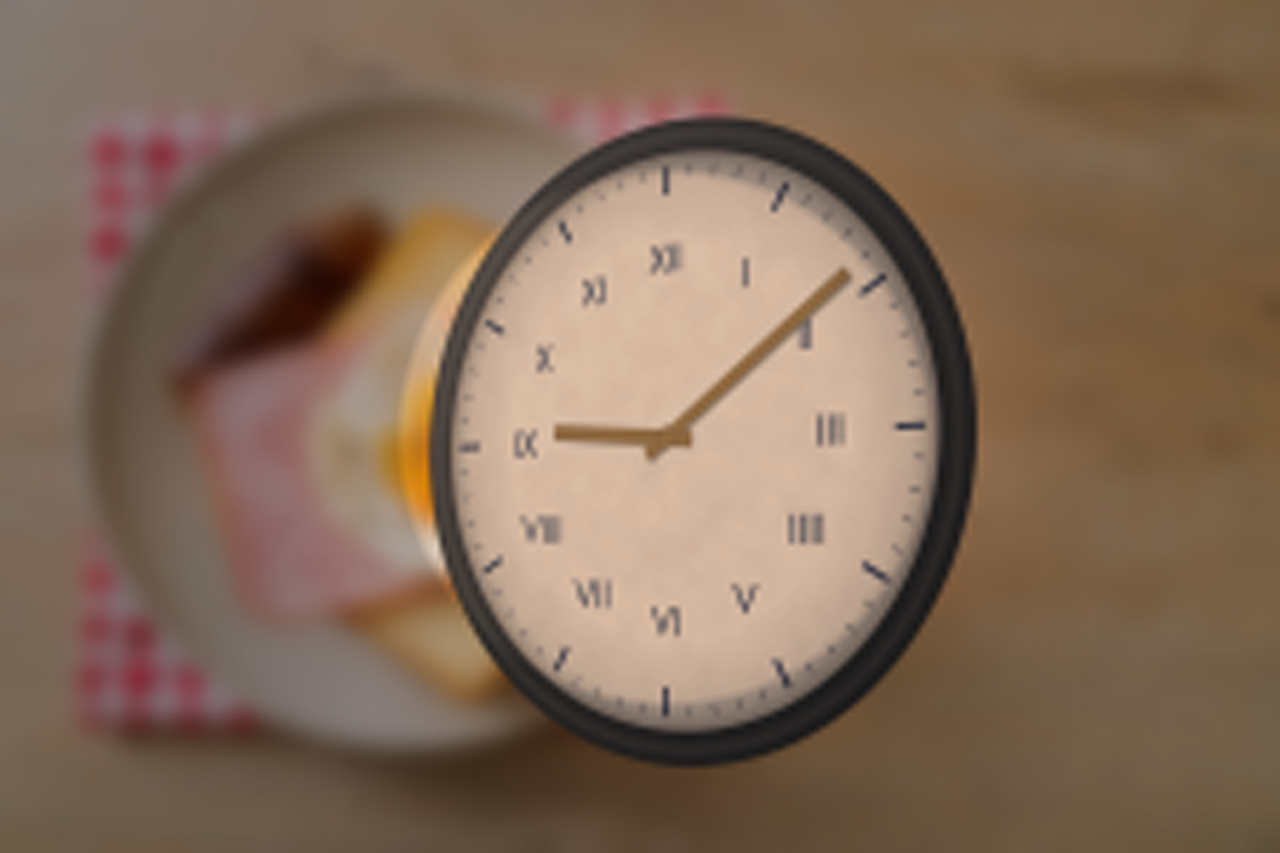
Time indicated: 9:09
